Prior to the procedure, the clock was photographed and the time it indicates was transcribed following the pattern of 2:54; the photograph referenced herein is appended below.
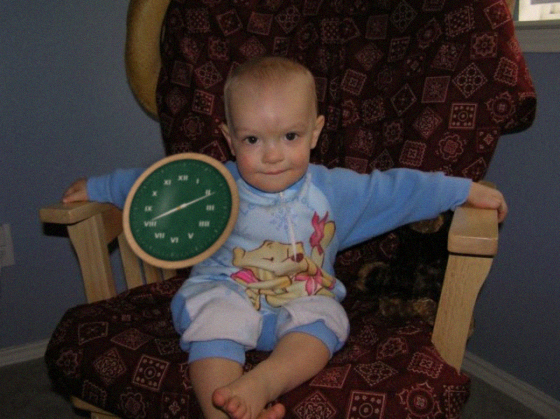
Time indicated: 8:11
